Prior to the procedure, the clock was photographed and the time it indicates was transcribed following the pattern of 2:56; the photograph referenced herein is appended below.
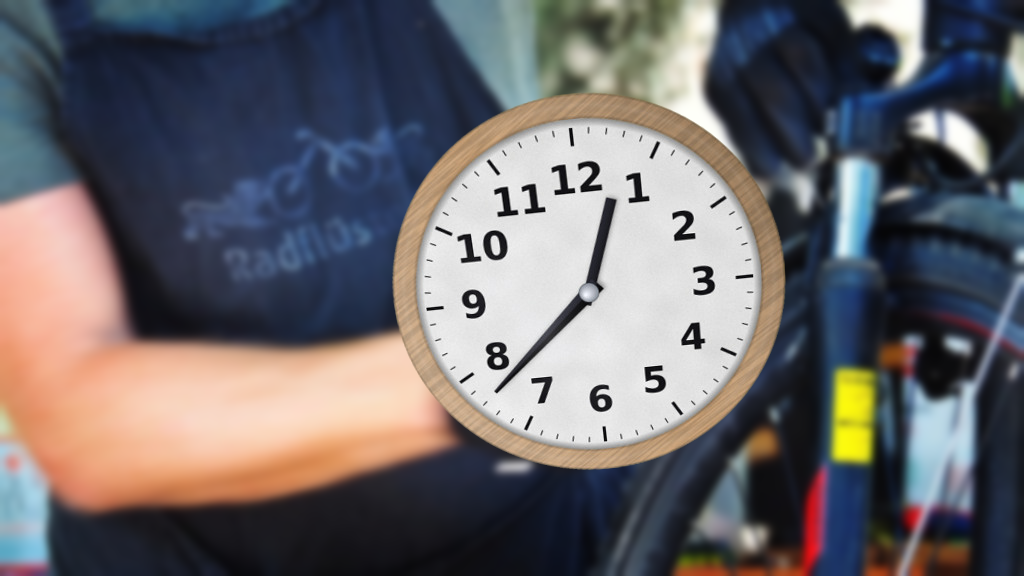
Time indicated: 12:38
